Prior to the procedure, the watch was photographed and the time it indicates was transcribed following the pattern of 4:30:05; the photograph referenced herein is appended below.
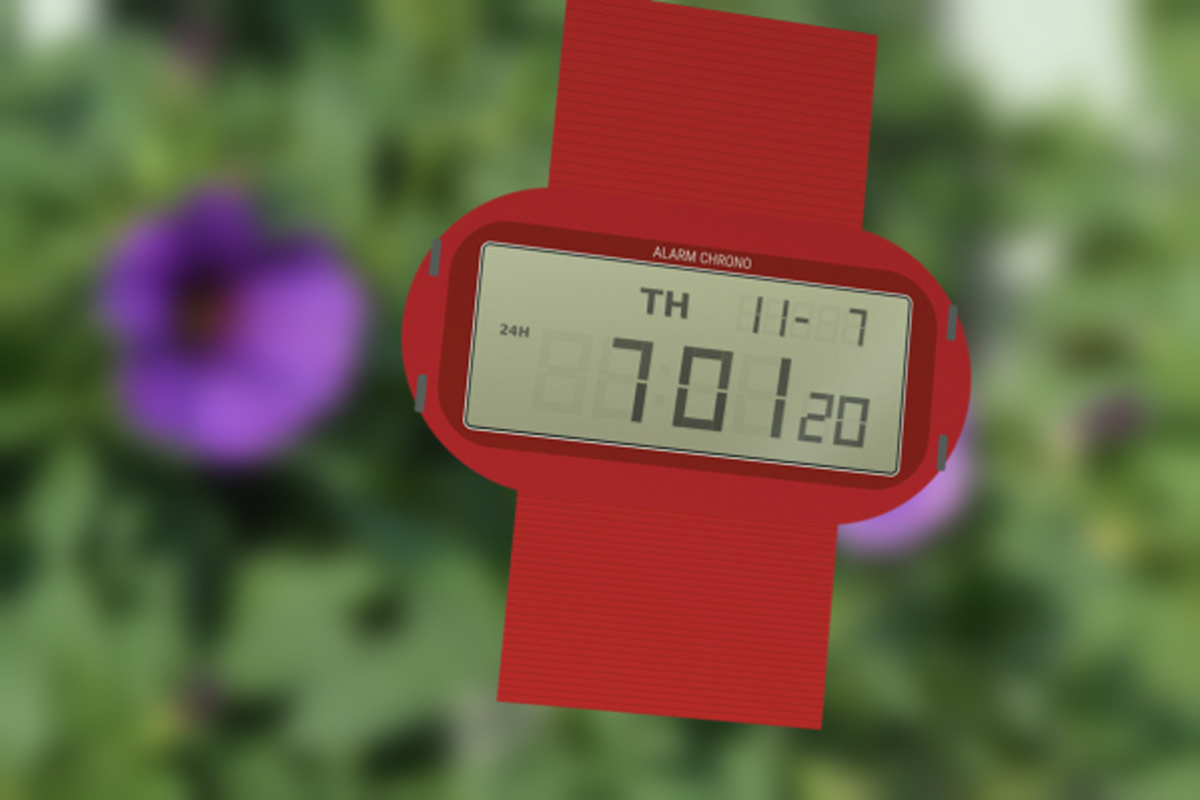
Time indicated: 7:01:20
